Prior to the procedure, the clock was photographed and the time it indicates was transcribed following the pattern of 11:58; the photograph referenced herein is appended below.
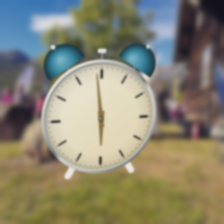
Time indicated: 5:59
